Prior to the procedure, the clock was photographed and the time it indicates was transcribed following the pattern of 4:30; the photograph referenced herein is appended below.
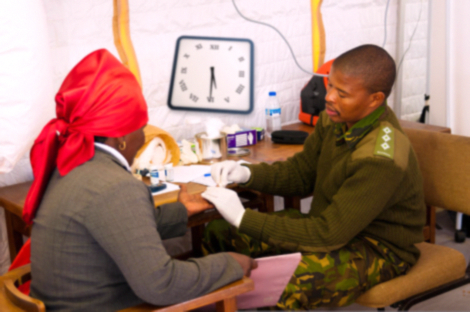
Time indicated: 5:30
